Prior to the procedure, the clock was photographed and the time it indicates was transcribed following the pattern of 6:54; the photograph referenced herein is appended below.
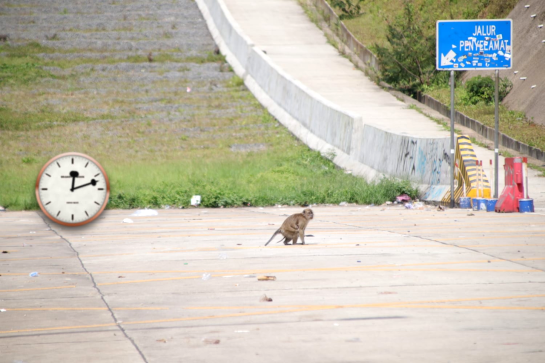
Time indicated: 12:12
